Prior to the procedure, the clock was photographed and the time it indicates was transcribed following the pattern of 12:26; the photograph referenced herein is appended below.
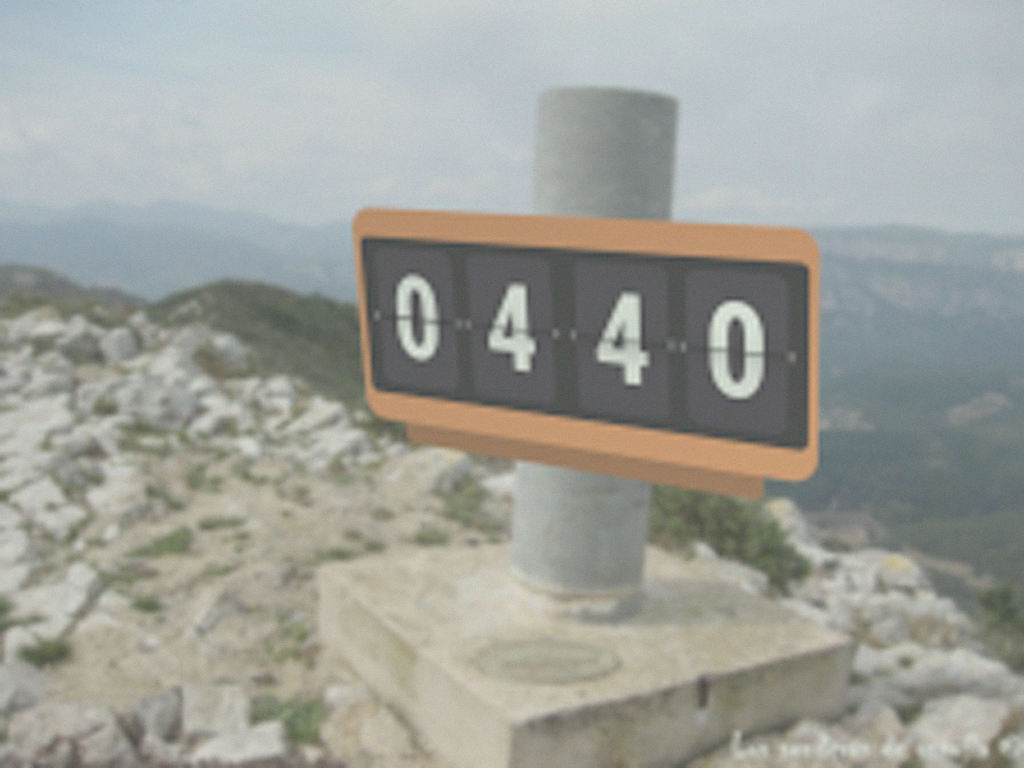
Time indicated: 4:40
